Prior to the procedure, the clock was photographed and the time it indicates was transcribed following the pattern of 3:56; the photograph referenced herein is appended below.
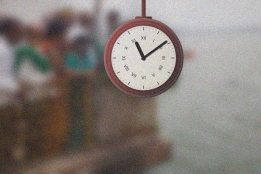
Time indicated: 11:09
